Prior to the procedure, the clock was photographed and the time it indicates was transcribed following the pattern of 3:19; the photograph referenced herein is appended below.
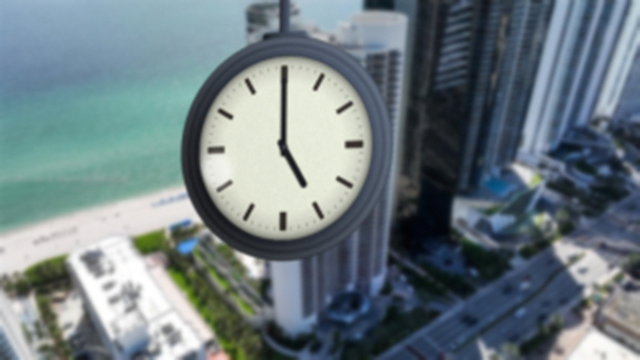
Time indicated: 5:00
